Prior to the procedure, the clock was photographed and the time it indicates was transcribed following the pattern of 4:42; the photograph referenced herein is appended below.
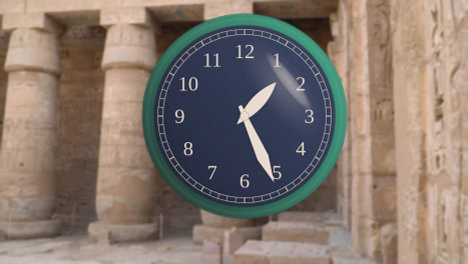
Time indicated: 1:26
